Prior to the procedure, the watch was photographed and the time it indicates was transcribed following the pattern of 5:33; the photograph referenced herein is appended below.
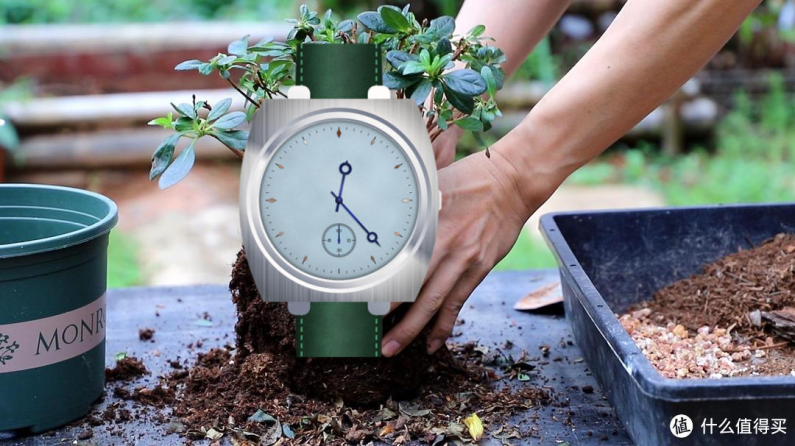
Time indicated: 12:23
